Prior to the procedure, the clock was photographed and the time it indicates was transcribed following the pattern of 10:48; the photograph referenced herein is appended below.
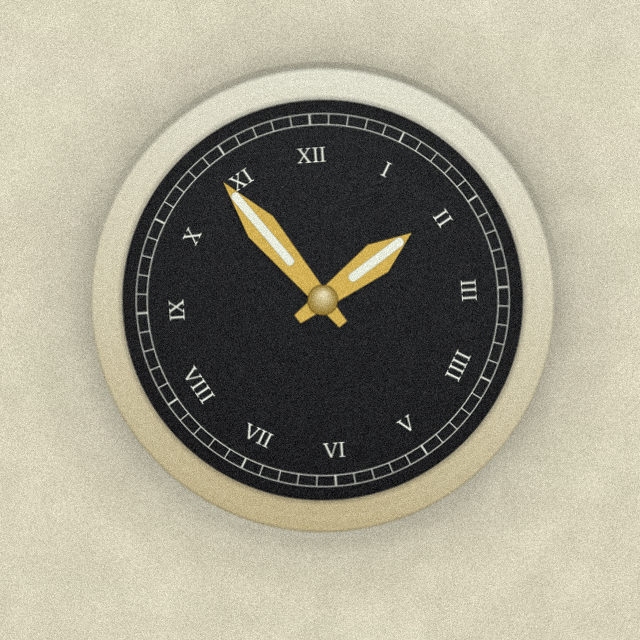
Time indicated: 1:54
